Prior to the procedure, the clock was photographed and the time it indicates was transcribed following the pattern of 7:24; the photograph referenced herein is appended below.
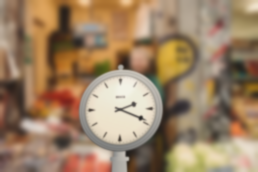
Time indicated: 2:19
